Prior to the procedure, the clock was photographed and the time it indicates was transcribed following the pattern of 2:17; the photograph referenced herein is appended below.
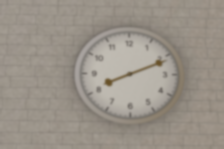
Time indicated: 8:11
